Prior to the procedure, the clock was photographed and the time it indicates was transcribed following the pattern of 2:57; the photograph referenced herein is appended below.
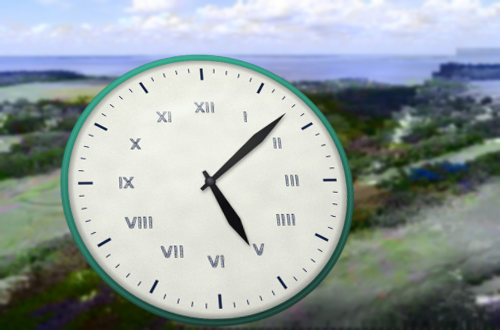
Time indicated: 5:08
